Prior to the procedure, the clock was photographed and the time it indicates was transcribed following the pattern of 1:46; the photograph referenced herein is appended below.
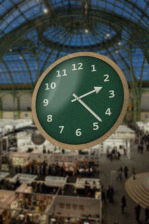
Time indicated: 2:23
